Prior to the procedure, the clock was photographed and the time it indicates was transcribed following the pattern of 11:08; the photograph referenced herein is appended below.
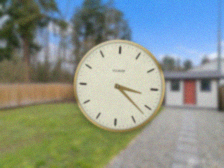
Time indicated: 3:22
